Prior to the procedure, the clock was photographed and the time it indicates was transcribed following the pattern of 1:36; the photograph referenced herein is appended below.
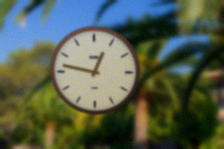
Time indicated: 12:47
